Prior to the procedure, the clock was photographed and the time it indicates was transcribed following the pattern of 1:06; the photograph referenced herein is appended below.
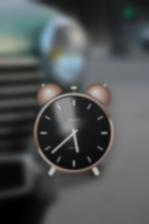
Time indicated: 5:38
